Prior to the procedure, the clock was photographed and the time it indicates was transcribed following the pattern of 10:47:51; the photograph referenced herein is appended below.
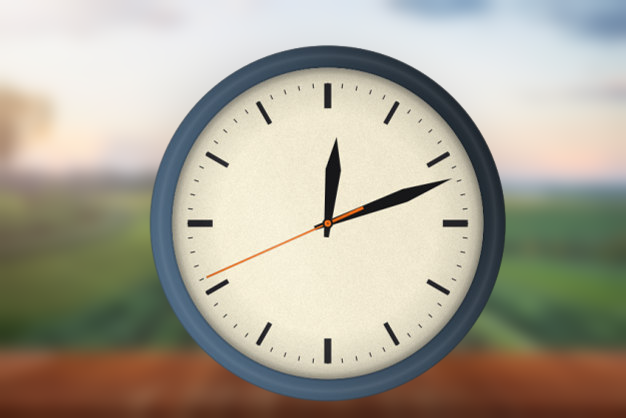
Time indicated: 12:11:41
